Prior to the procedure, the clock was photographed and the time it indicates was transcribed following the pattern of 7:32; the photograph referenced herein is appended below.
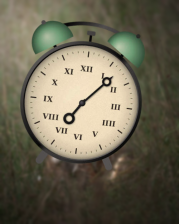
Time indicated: 7:07
